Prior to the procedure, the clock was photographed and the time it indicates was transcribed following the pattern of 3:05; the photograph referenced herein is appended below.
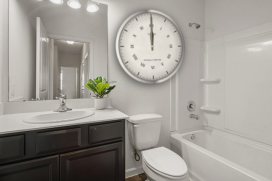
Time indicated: 12:00
